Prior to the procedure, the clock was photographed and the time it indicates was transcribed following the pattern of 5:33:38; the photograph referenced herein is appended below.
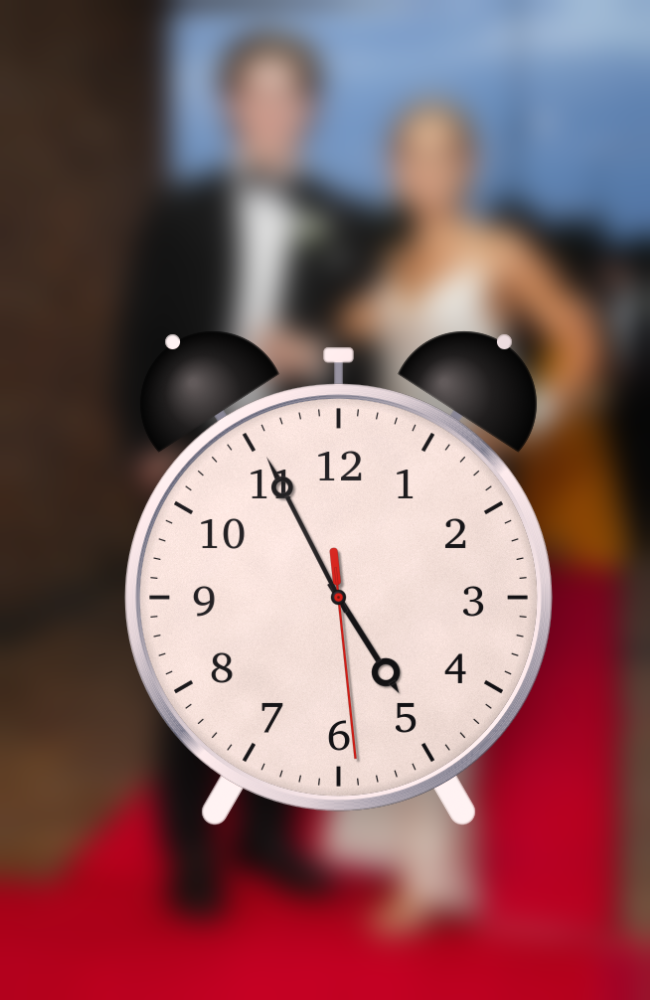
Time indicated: 4:55:29
